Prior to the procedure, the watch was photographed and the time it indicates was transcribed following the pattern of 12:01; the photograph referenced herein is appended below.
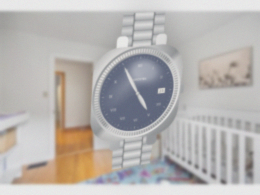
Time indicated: 4:55
